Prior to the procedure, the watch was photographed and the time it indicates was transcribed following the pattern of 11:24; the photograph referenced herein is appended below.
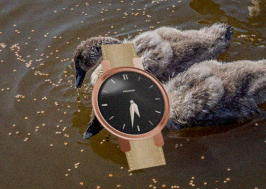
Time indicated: 5:32
